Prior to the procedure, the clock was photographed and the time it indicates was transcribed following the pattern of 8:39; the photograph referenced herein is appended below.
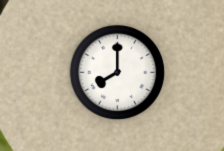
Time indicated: 8:00
